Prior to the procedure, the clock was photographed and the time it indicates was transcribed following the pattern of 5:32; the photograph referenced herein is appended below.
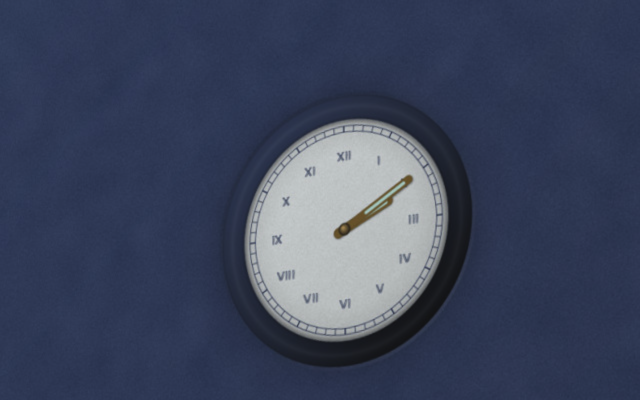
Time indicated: 2:10
